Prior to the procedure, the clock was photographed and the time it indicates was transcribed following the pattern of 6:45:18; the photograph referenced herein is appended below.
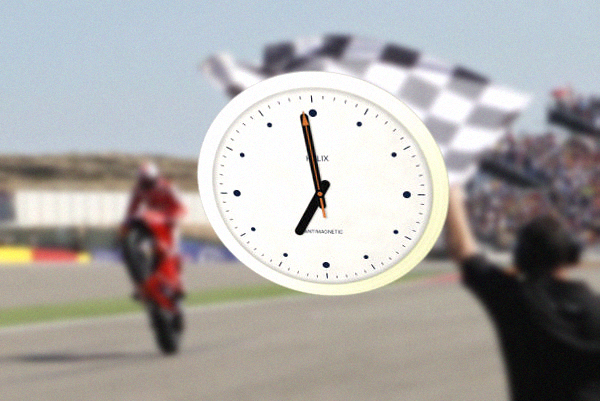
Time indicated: 6:58:59
